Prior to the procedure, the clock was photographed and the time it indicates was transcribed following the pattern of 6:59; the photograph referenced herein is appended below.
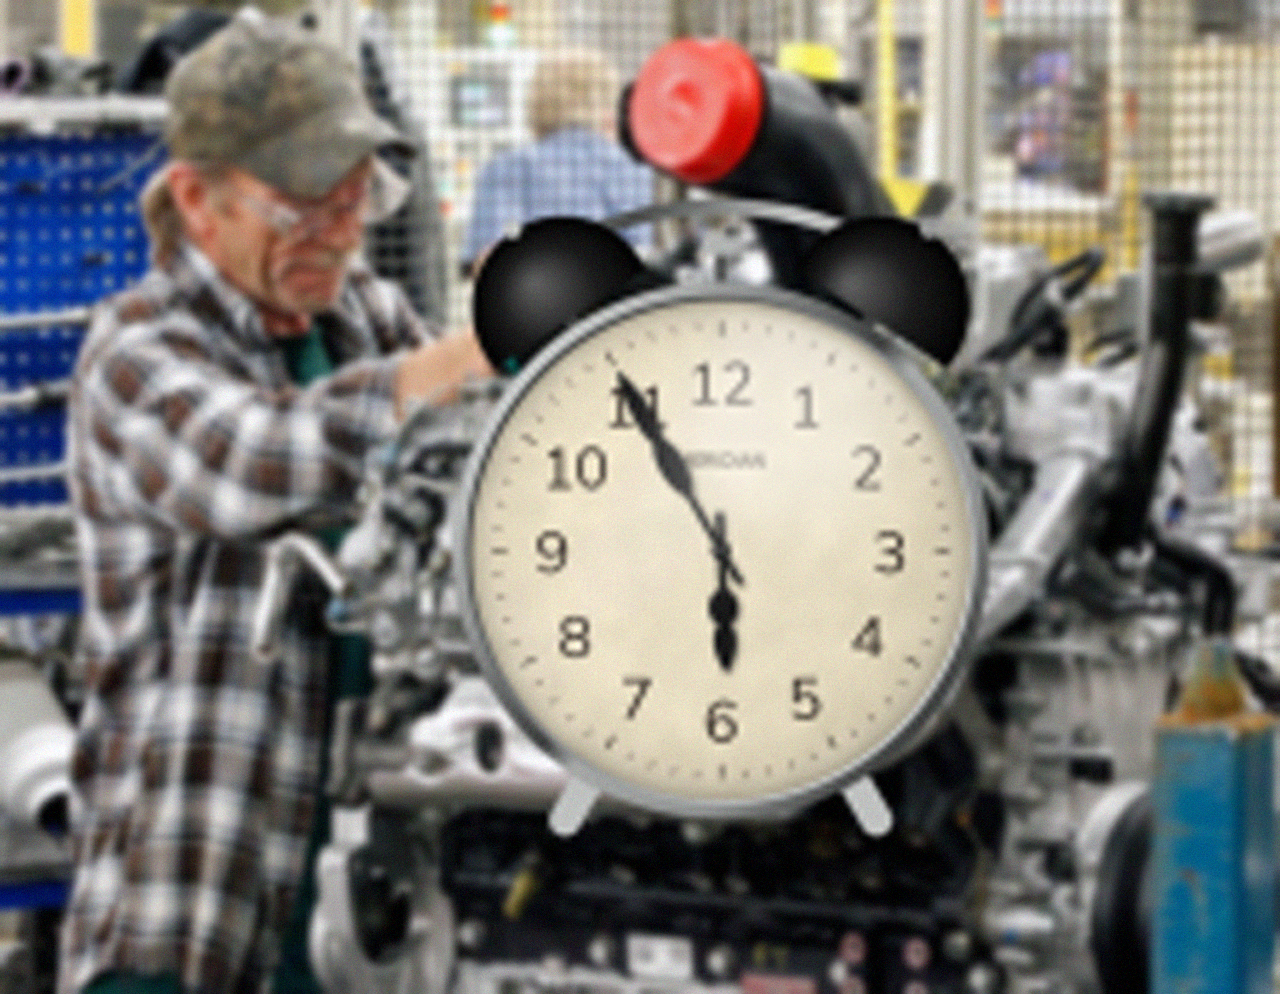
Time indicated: 5:55
